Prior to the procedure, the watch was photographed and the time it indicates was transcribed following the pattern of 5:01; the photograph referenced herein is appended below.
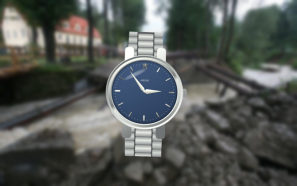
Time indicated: 2:54
